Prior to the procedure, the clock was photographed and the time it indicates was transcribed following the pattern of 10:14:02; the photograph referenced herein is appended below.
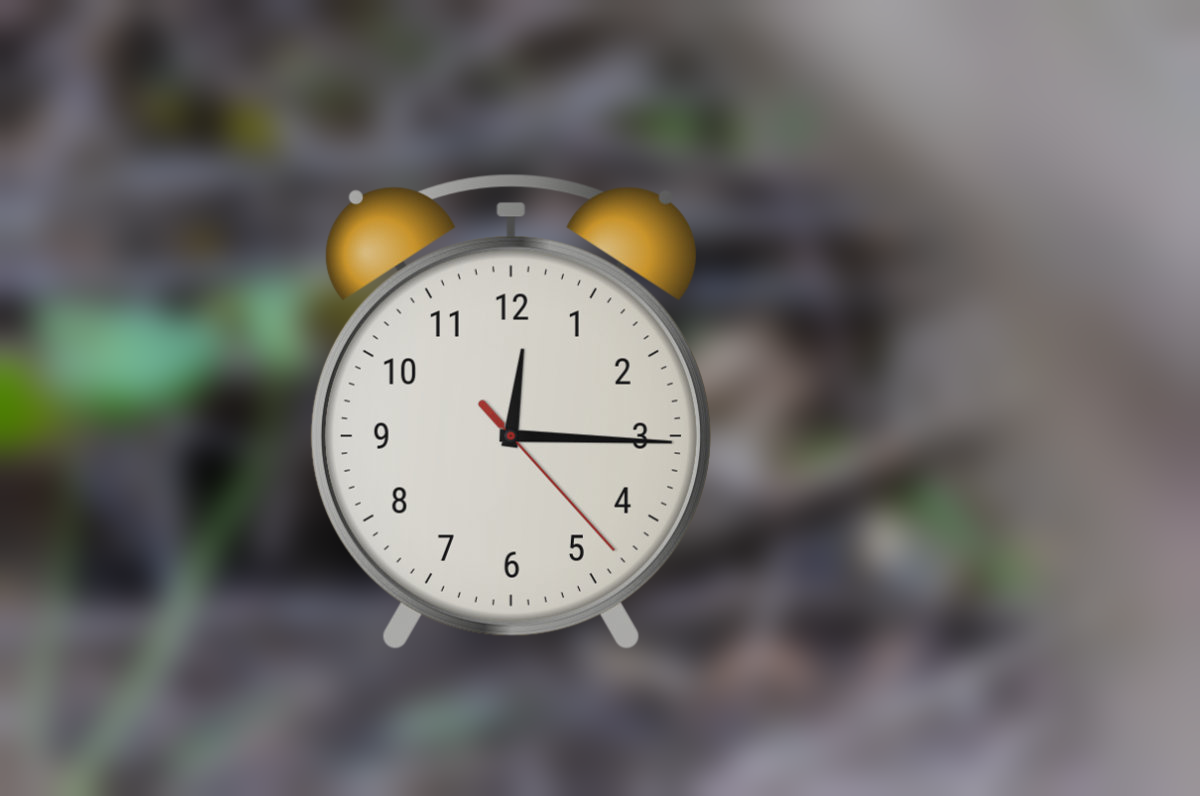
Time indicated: 12:15:23
